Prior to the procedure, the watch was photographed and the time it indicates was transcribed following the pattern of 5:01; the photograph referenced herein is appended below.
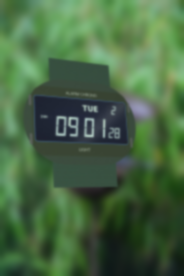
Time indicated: 9:01
